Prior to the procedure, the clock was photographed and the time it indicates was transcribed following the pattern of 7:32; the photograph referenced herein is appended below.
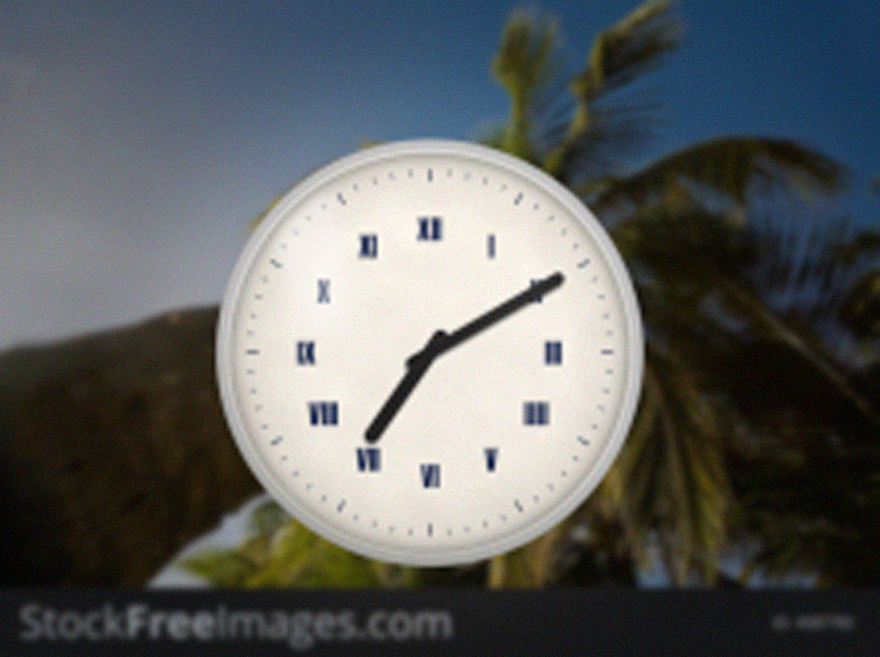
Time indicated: 7:10
